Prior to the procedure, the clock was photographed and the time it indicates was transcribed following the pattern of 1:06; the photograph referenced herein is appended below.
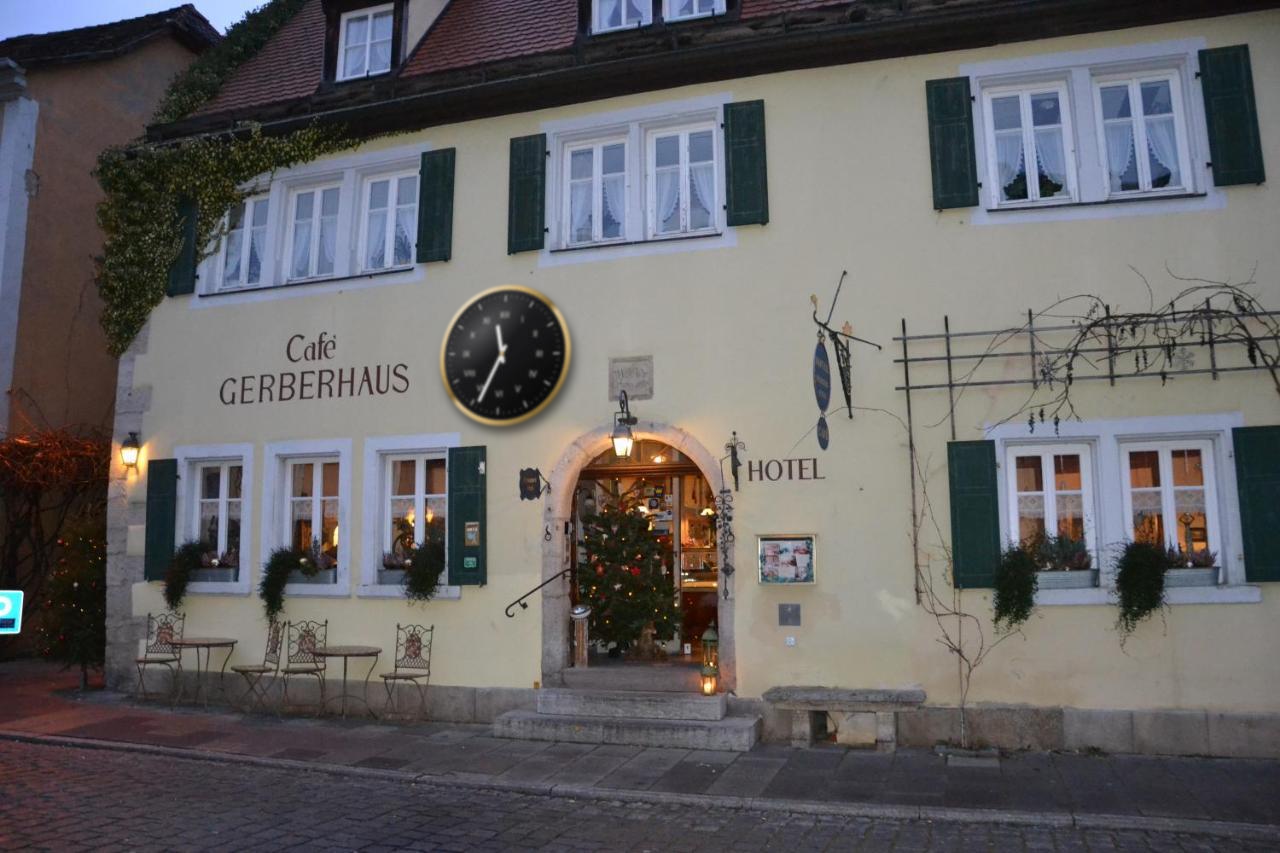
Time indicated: 11:34
